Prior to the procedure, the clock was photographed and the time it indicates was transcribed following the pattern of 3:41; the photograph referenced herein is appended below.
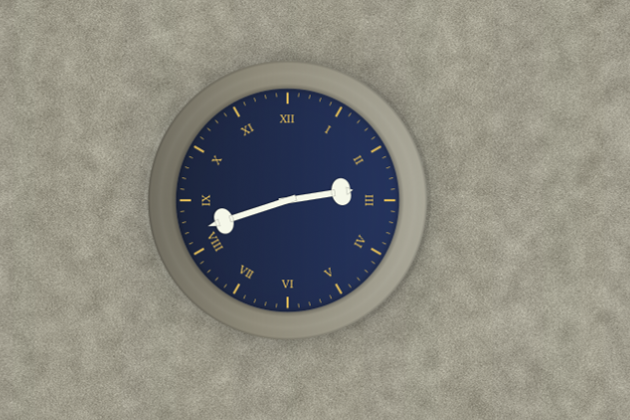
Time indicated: 2:42
